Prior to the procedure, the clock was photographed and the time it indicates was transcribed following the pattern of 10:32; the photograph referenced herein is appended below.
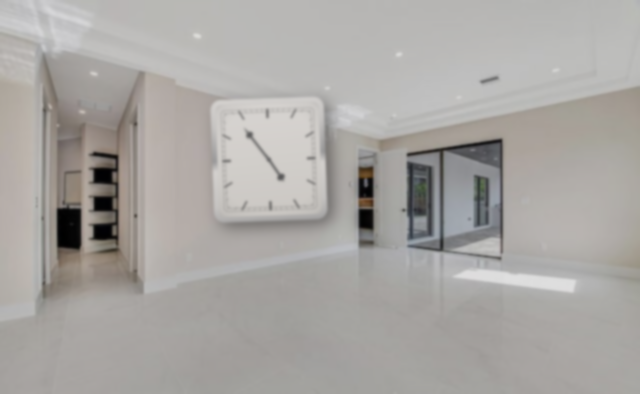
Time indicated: 4:54
